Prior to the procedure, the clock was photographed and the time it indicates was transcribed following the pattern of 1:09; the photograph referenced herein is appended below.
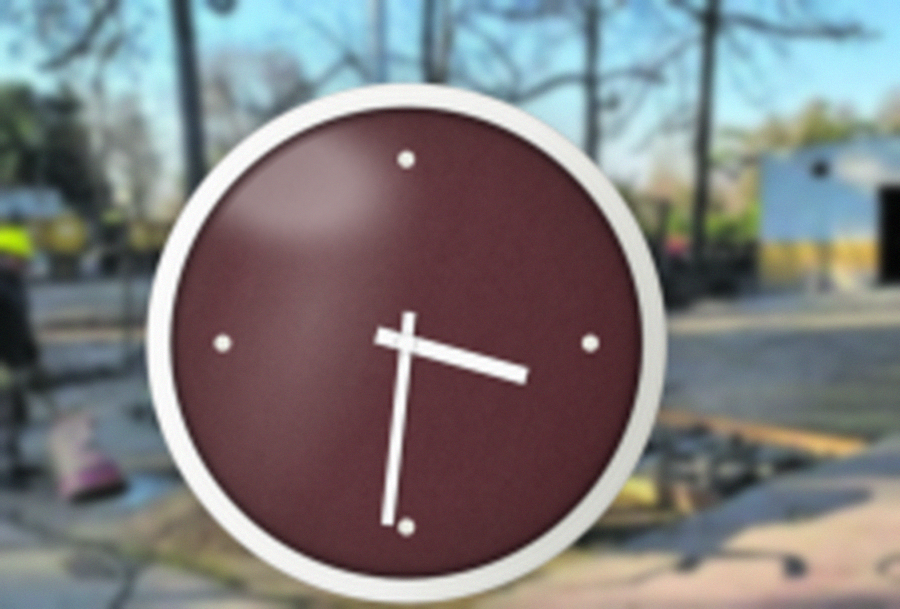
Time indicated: 3:31
